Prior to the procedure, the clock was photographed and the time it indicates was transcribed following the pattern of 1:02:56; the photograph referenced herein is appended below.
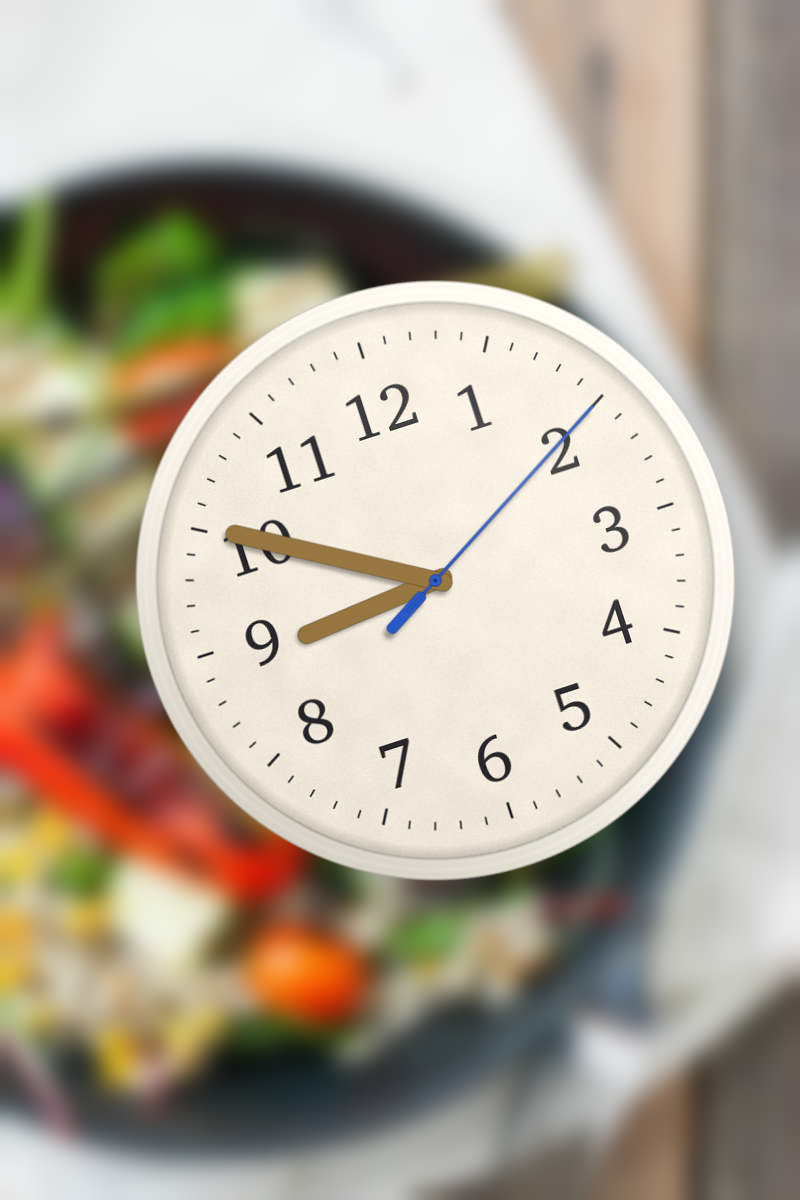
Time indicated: 8:50:10
